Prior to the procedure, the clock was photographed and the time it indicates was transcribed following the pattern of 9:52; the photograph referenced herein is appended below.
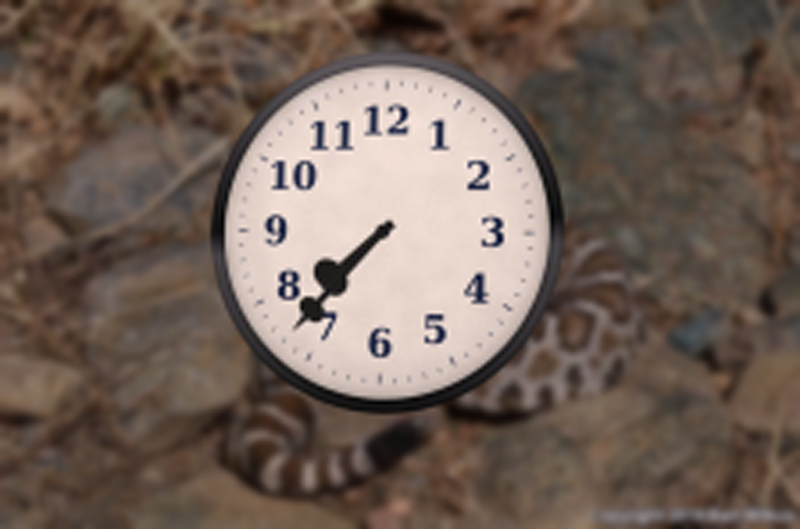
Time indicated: 7:37
